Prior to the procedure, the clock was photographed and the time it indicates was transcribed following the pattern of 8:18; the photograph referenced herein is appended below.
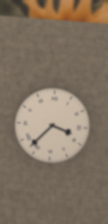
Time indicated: 3:37
